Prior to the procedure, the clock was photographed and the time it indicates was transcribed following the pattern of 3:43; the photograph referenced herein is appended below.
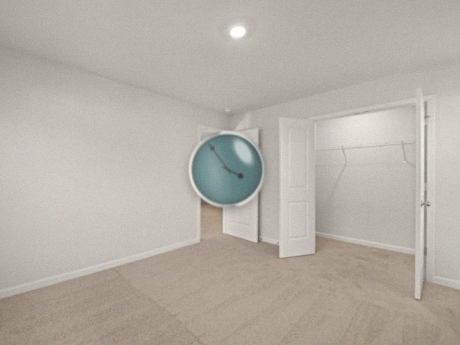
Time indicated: 3:54
